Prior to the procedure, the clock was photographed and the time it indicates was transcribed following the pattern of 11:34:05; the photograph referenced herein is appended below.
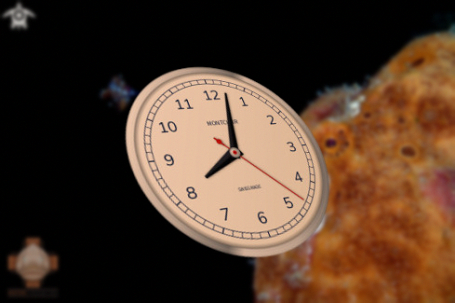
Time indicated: 8:02:23
